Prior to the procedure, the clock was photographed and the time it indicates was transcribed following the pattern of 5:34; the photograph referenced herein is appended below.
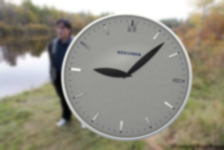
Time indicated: 9:07
